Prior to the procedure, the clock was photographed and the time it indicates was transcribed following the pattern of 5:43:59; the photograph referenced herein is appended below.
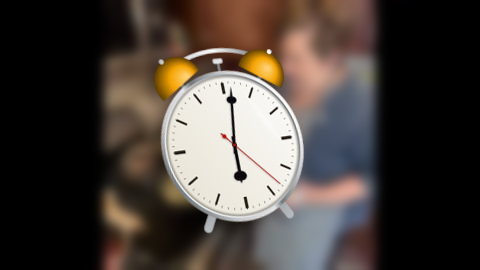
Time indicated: 6:01:23
